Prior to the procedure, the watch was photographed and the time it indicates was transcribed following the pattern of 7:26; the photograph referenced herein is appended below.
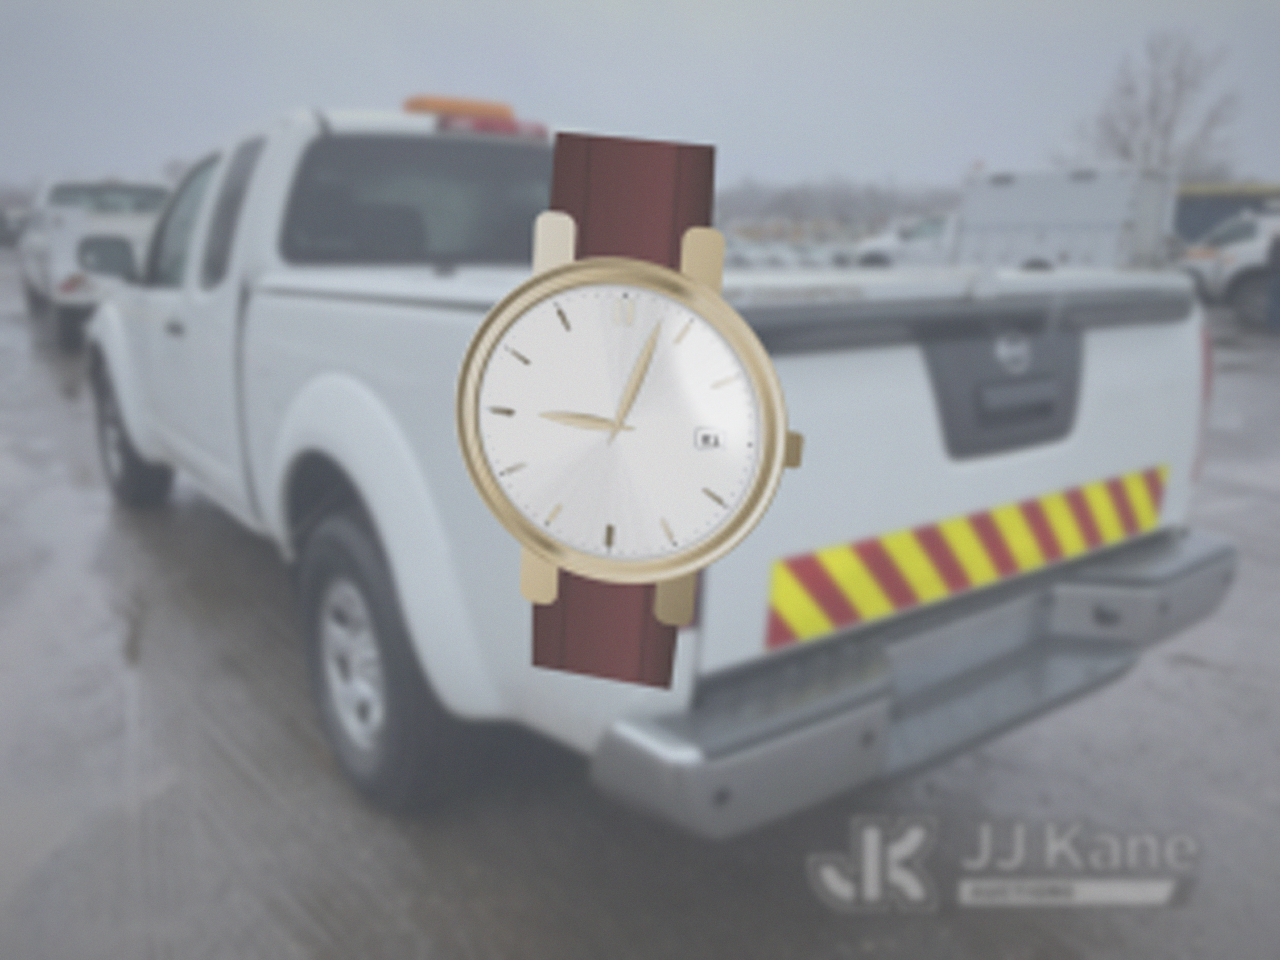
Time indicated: 9:03
